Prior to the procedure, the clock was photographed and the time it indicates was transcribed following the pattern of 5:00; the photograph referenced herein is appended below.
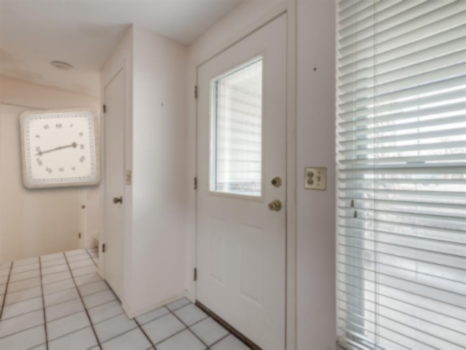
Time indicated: 2:43
